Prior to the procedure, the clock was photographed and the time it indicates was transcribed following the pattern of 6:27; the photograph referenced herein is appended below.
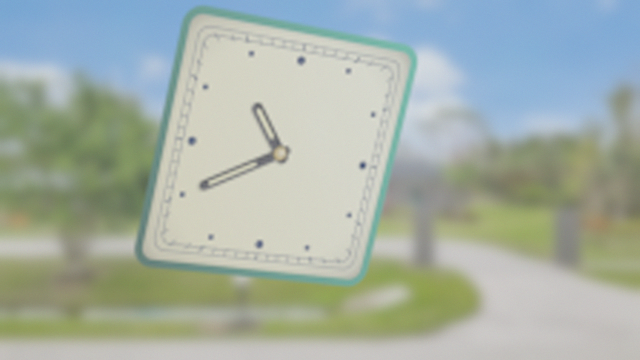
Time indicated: 10:40
